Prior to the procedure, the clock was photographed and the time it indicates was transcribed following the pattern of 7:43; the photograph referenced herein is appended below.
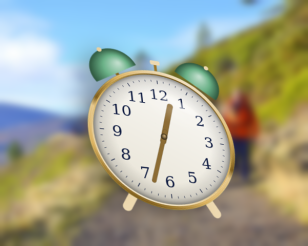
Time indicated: 12:33
